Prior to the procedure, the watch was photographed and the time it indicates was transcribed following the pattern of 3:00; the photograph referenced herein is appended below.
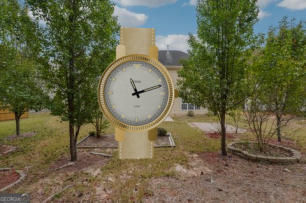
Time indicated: 11:12
